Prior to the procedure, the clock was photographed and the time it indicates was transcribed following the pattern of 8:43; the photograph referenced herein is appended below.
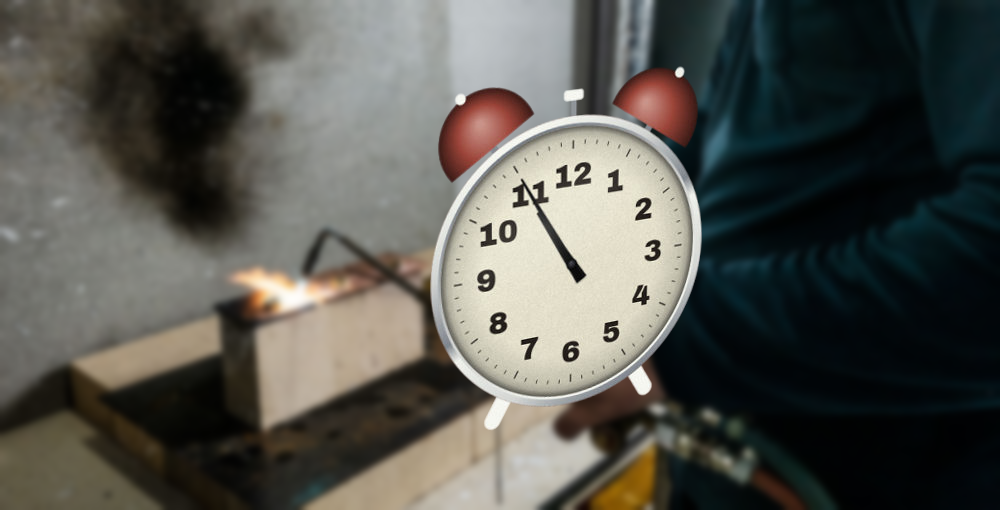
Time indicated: 10:55
